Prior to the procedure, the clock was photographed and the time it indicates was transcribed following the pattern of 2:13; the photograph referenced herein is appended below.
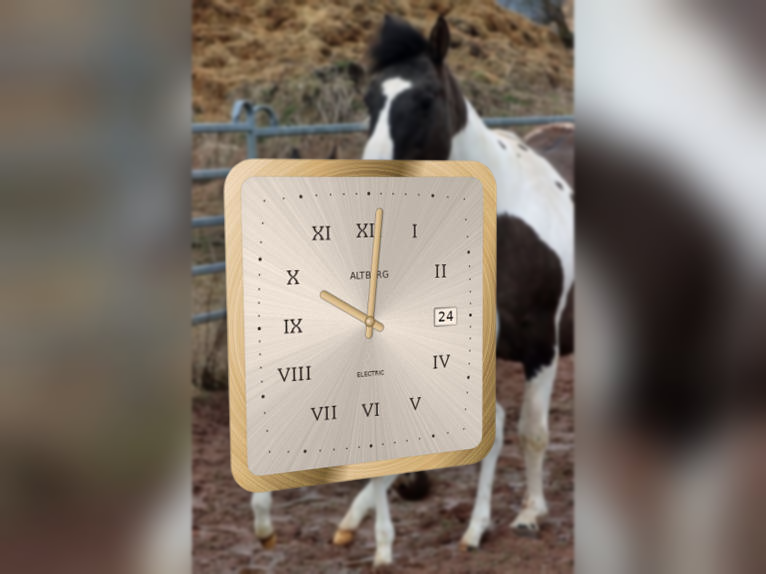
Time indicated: 10:01
